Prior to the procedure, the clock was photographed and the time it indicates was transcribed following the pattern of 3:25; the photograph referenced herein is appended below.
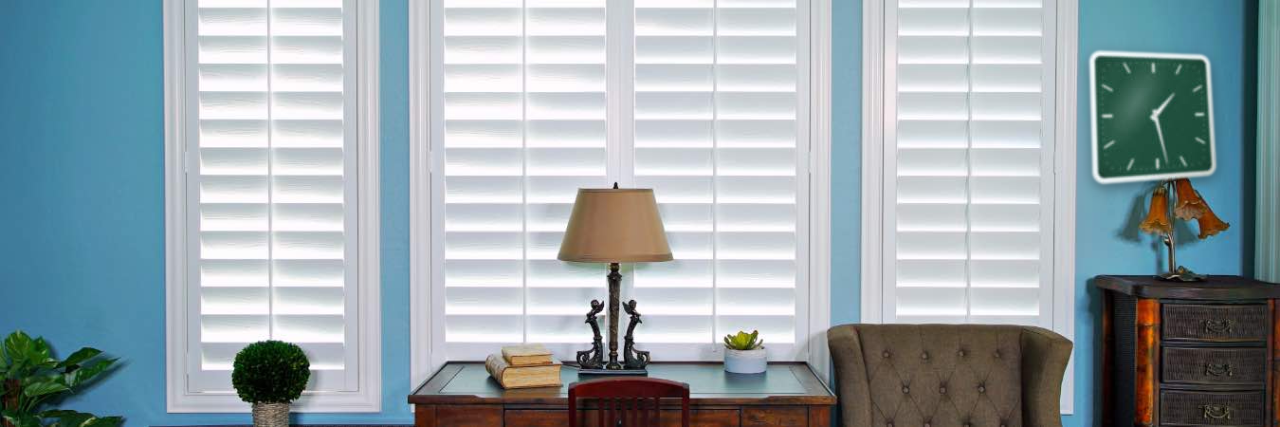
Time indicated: 1:28
